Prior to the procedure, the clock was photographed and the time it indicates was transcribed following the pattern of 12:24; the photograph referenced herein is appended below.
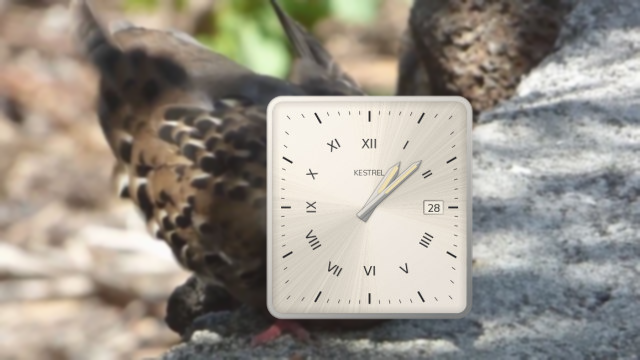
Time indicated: 1:08
